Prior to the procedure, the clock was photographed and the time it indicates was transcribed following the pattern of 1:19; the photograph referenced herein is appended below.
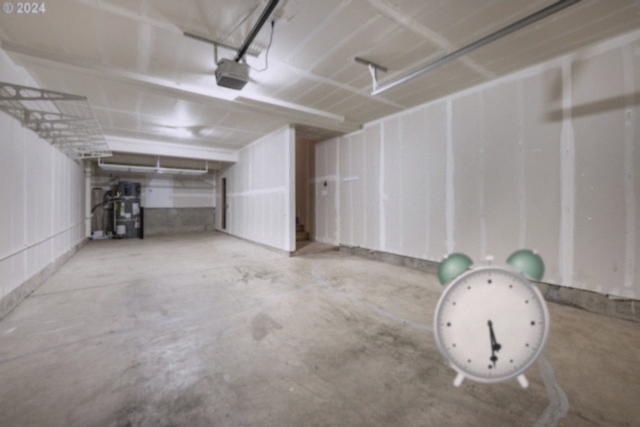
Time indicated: 5:29
